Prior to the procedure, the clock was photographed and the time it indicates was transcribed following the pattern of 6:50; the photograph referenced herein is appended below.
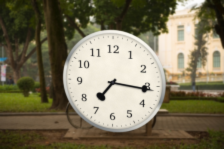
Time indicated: 7:16
